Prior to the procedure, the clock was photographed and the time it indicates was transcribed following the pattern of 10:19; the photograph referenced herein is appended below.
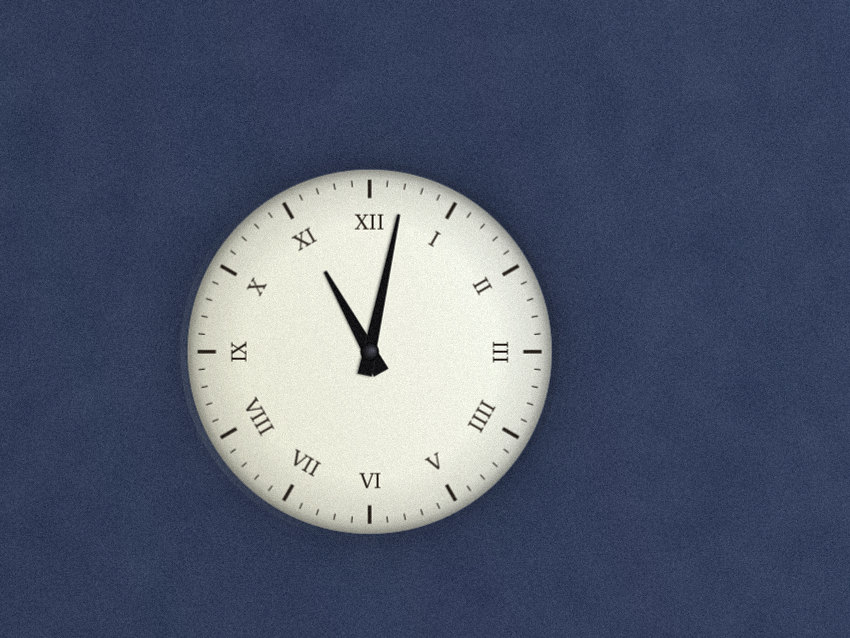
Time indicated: 11:02
